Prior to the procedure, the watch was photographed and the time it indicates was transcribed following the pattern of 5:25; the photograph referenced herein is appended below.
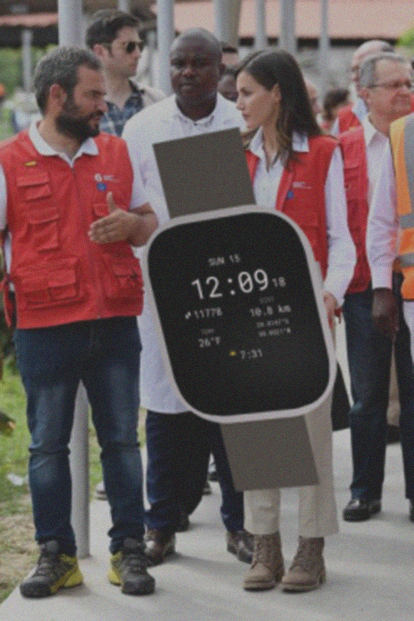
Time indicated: 12:09
